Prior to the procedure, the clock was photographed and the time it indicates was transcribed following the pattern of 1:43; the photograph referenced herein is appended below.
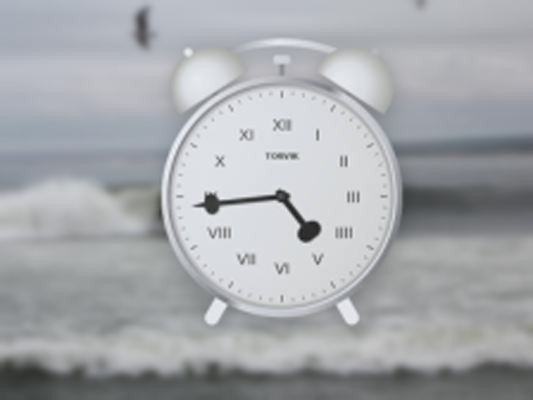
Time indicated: 4:44
